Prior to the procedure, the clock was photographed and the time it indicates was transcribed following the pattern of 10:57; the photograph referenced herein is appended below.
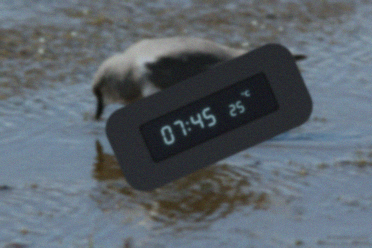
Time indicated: 7:45
